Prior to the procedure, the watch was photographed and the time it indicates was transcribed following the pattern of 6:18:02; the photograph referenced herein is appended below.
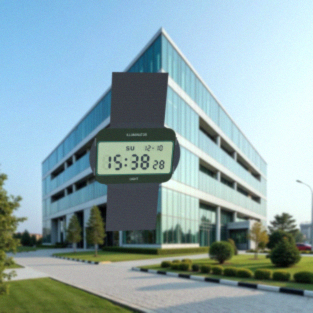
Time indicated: 15:38:28
